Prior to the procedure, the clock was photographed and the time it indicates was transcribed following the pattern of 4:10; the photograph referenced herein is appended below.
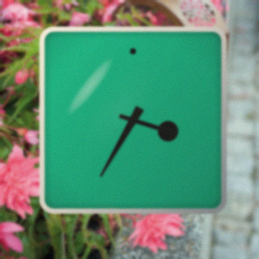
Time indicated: 3:35
